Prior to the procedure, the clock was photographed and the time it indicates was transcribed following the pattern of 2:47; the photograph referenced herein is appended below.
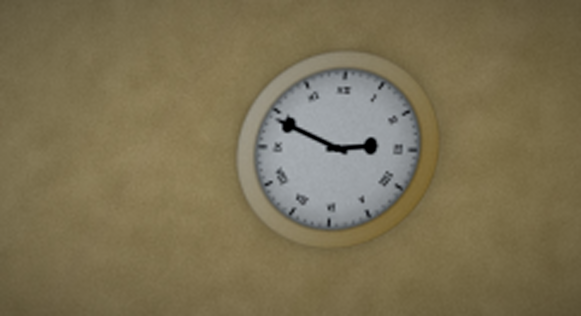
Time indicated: 2:49
